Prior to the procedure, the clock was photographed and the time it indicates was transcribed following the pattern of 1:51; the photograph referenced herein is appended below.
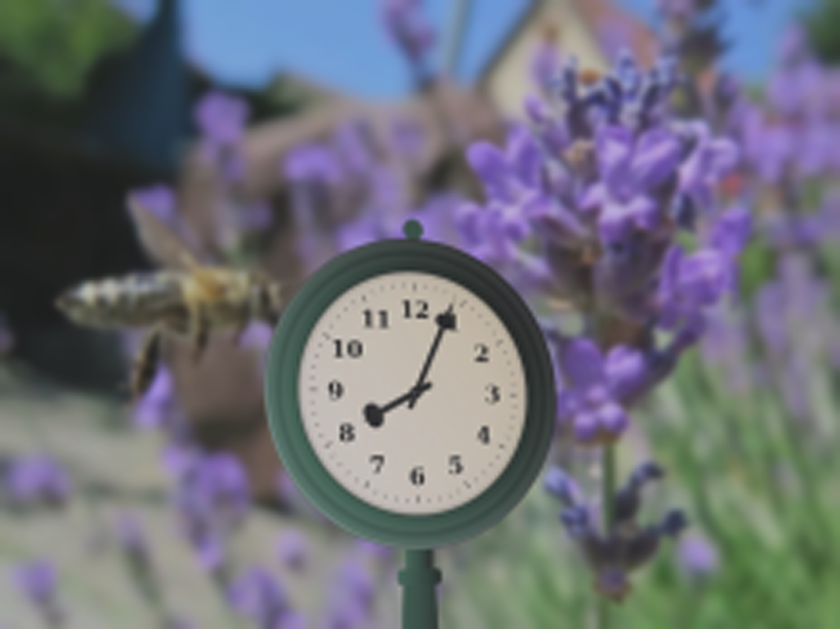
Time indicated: 8:04
